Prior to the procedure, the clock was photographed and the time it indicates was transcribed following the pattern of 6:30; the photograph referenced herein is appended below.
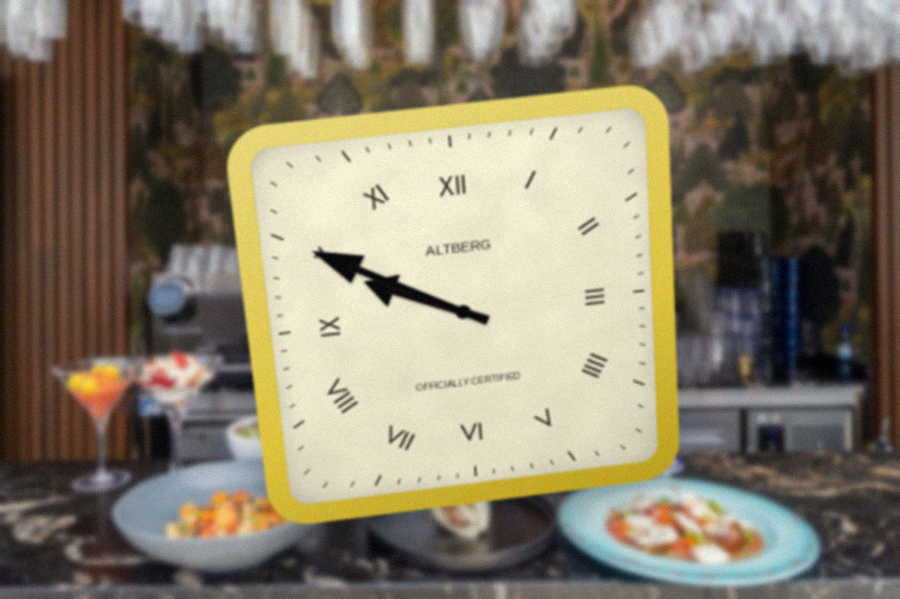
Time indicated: 9:50
